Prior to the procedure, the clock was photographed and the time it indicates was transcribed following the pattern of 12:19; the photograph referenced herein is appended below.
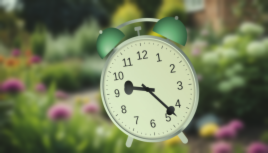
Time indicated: 9:23
